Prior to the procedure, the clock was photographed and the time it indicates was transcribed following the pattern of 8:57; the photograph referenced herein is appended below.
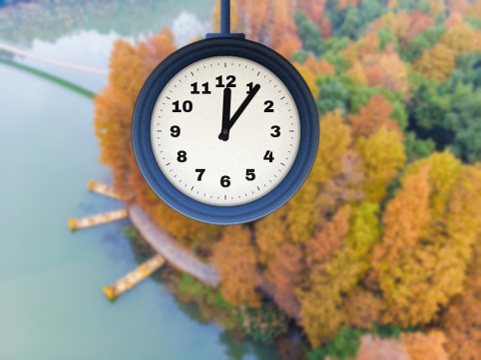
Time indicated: 12:06
